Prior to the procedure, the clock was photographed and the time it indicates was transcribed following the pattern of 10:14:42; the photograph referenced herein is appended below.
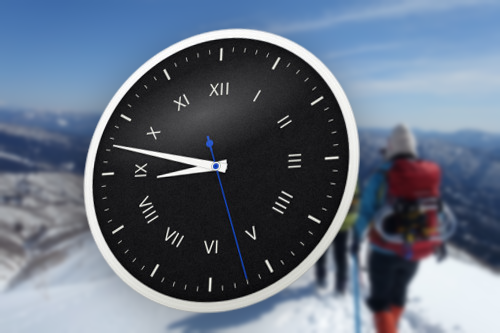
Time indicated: 8:47:27
